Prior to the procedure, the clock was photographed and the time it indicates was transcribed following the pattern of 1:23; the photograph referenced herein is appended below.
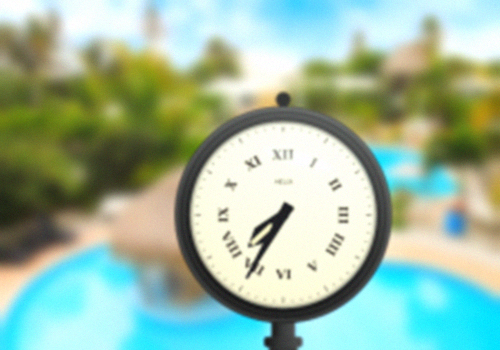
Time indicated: 7:35
